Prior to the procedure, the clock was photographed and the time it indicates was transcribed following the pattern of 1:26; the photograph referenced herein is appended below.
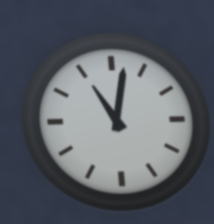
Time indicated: 11:02
